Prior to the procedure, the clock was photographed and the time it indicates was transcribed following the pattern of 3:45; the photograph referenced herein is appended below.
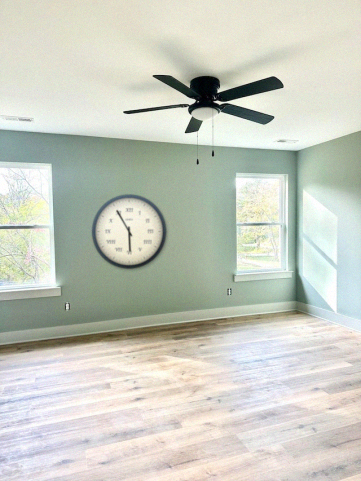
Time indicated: 5:55
